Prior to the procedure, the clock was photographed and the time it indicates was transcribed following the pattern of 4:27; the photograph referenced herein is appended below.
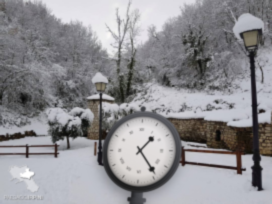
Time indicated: 1:24
